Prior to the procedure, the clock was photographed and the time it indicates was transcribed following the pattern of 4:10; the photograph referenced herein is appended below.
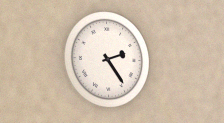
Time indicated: 2:24
